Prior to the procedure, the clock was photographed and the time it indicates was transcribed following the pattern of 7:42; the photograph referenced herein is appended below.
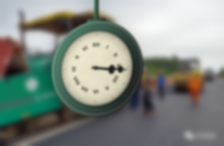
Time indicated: 3:16
